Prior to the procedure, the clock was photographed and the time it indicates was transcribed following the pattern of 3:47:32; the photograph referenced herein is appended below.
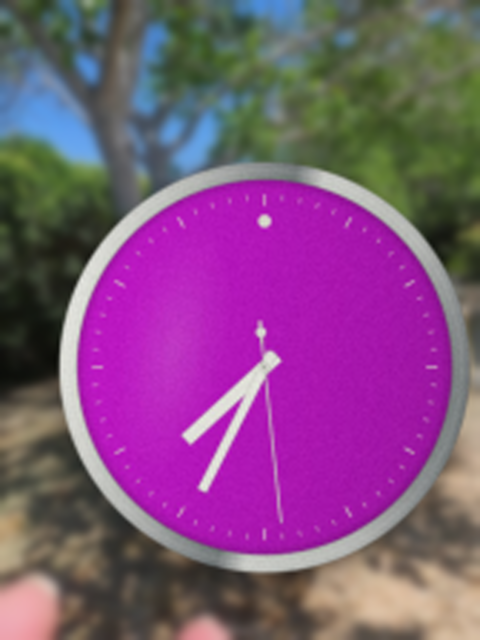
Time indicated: 7:34:29
